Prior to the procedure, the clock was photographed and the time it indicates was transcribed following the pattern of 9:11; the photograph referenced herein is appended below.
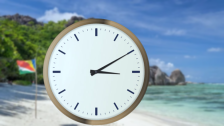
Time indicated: 3:10
